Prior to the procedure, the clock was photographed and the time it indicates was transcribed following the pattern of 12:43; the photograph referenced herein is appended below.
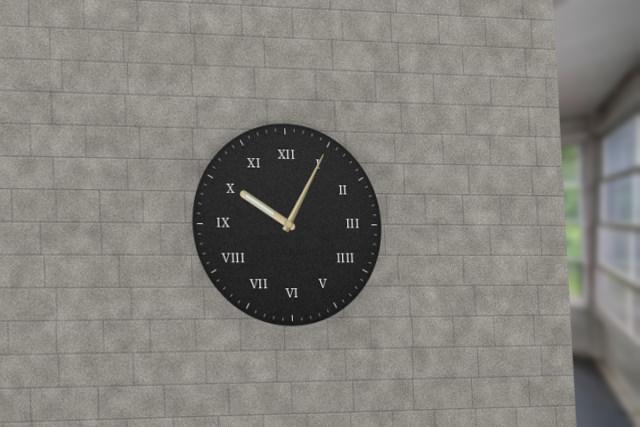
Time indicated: 10:05
